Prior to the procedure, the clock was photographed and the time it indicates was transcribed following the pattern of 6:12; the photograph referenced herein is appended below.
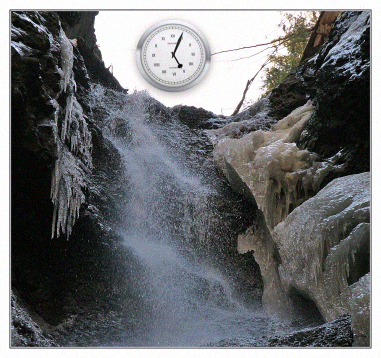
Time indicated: 5:04
